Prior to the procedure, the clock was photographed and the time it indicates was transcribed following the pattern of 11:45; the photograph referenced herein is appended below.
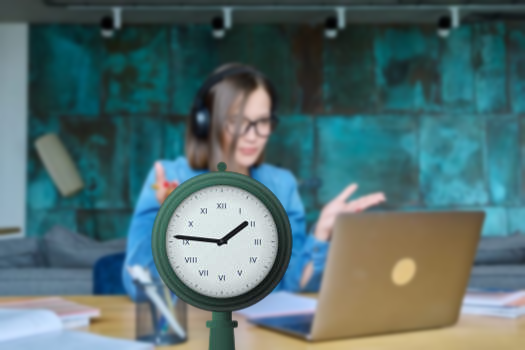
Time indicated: 1:46
